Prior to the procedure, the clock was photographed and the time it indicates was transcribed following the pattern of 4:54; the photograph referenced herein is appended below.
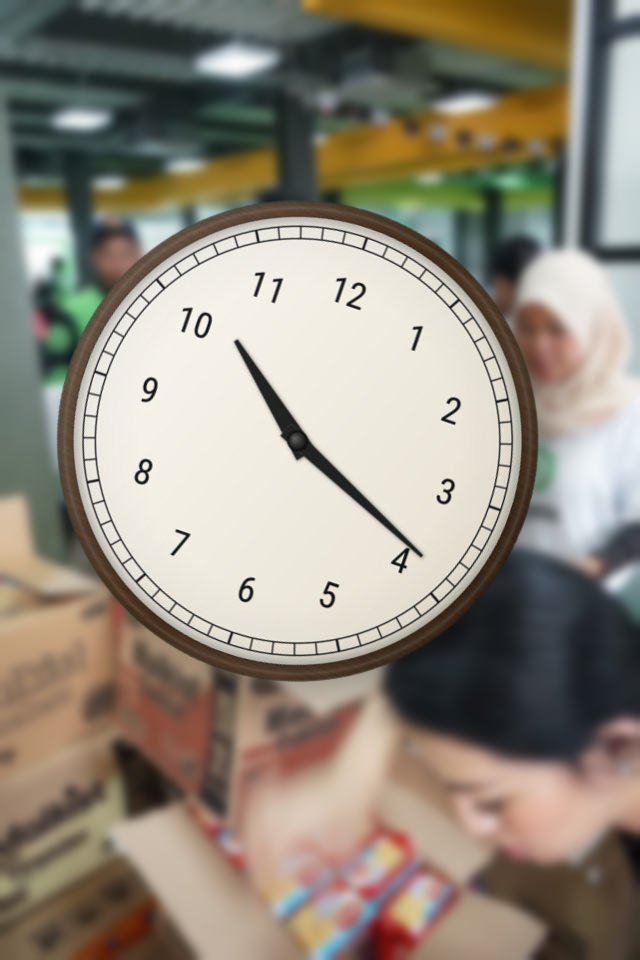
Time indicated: 10:19
